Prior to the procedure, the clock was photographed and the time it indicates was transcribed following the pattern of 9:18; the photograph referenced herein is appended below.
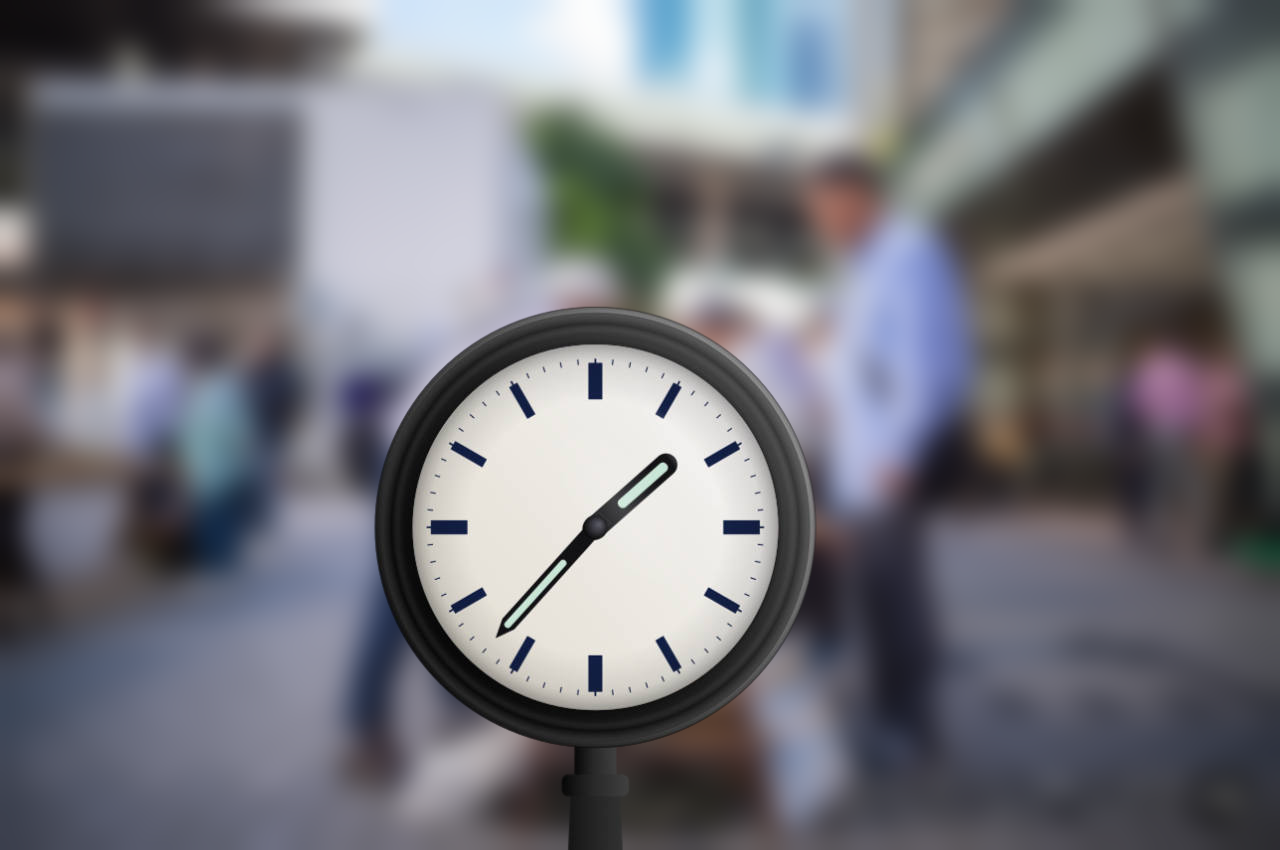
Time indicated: 1:37
